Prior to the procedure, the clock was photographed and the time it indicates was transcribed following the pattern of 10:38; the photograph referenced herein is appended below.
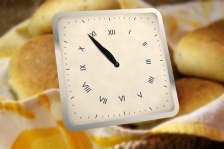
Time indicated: 10:54
